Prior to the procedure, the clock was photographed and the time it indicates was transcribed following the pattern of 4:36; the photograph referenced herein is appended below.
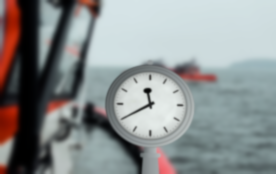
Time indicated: 11:40
